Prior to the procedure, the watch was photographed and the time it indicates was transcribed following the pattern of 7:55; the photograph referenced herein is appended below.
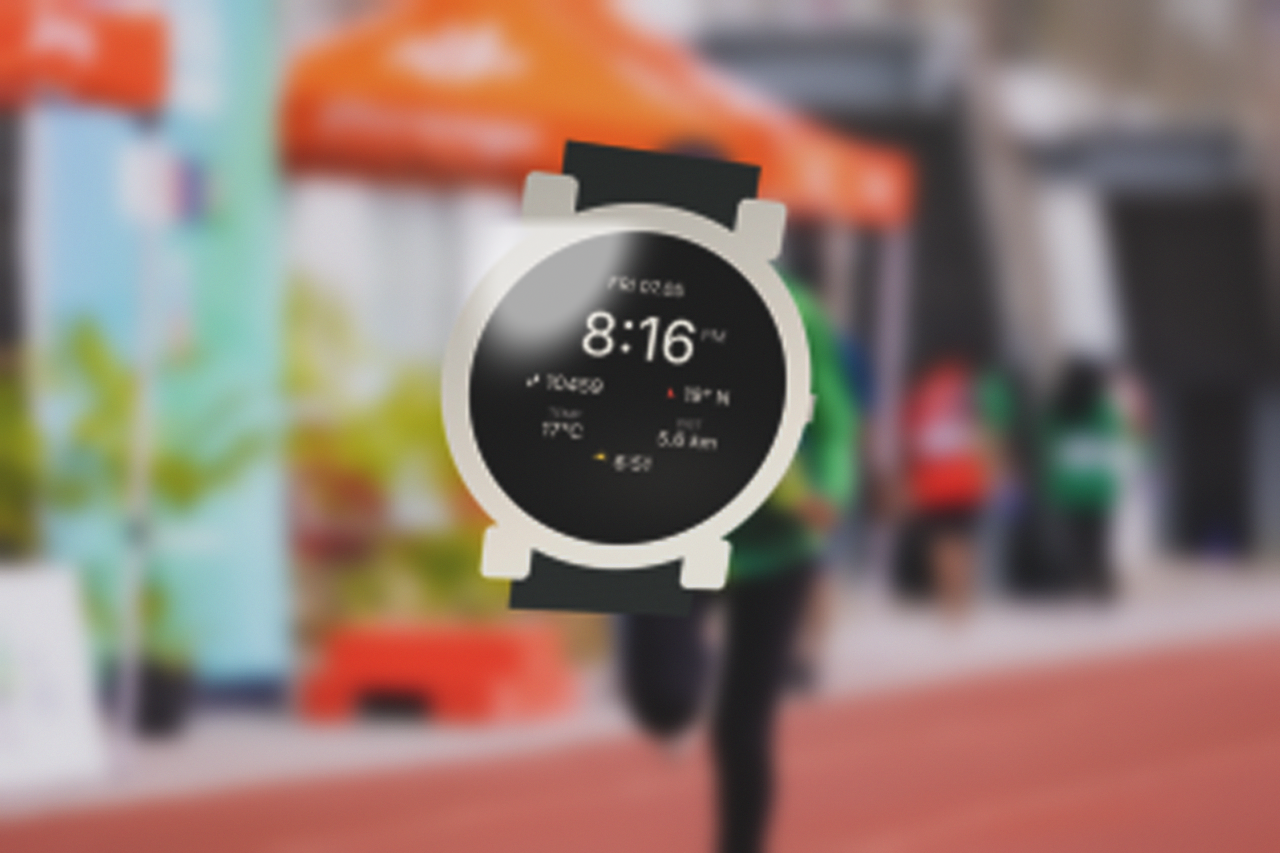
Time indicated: 8:16
